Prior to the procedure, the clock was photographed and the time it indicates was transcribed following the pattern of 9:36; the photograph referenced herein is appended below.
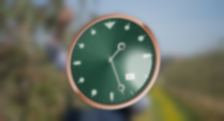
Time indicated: 1:27
